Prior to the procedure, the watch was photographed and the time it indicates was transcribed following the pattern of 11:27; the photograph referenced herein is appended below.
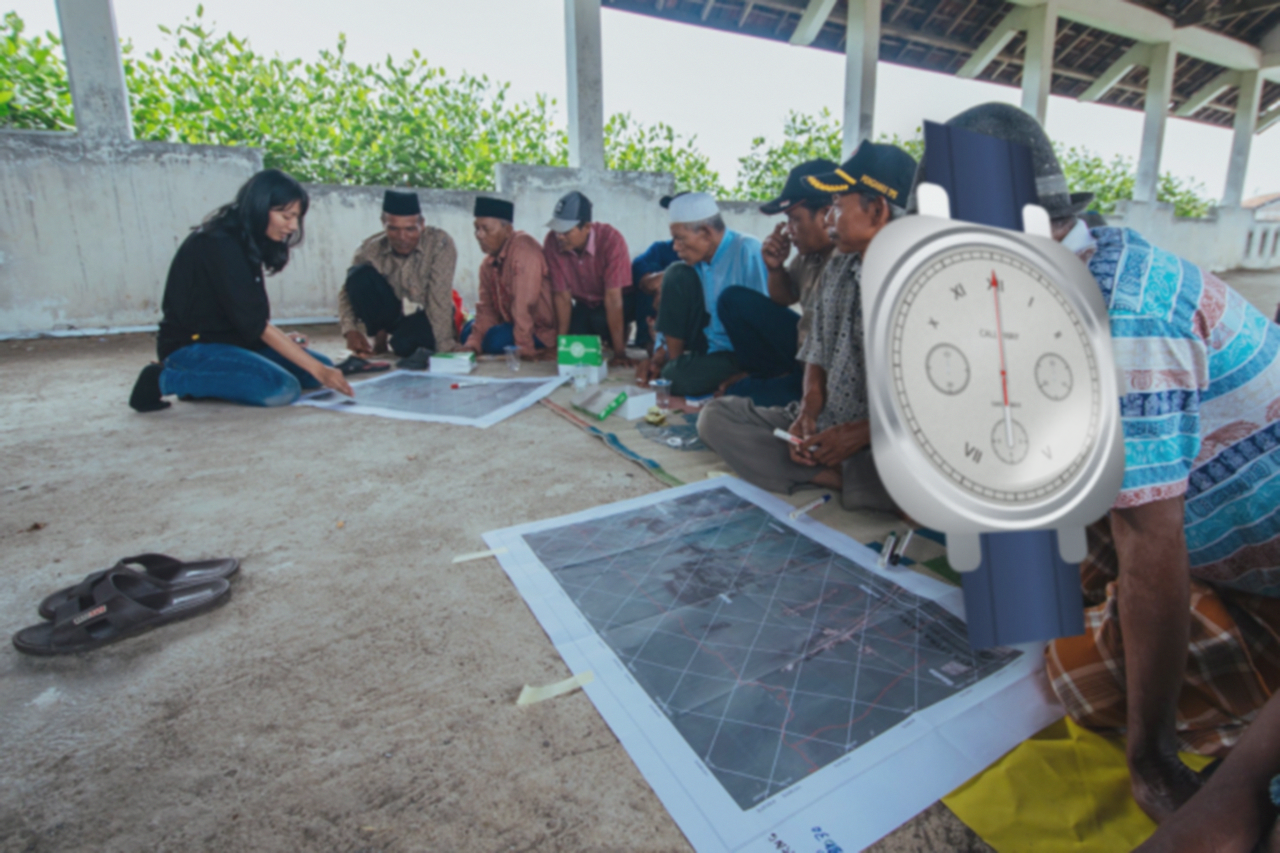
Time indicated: 6:00
